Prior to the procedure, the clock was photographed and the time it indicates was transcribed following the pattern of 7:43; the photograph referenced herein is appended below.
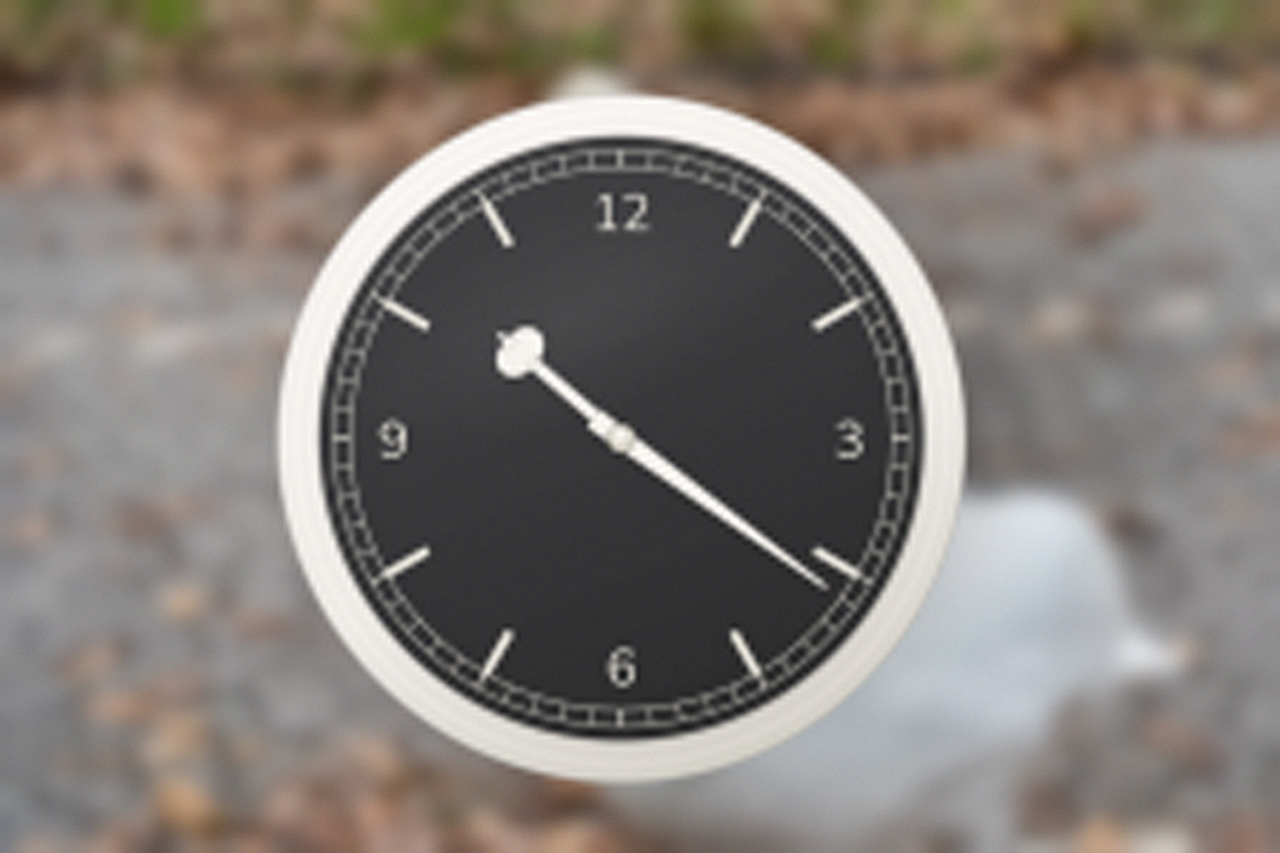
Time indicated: 10:21
